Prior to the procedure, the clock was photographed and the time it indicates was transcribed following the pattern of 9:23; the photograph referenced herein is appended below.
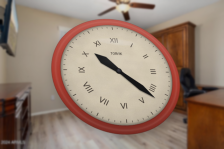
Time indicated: 10:22
